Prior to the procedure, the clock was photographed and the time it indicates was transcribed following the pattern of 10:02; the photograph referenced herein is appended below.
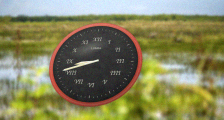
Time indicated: 8:42
